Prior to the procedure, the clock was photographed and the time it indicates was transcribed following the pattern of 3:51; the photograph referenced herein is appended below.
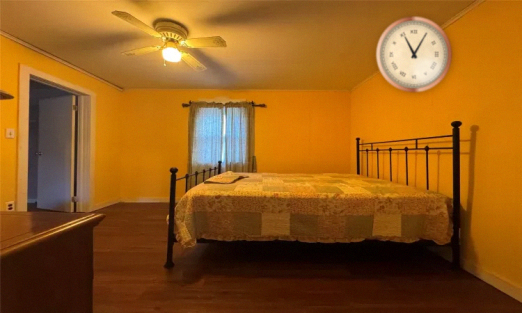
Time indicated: 11:05
